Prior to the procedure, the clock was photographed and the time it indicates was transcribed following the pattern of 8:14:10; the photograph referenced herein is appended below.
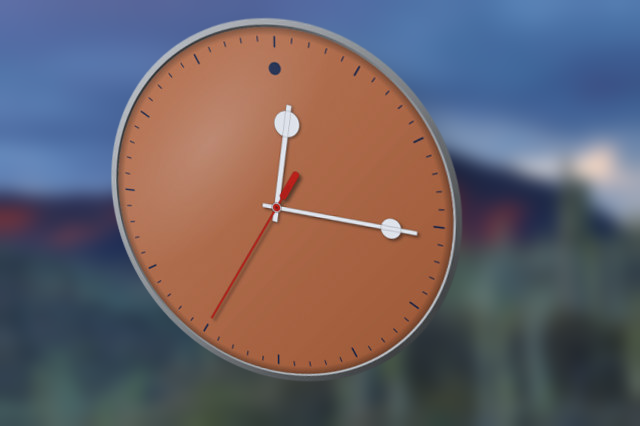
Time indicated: 12:15:35
